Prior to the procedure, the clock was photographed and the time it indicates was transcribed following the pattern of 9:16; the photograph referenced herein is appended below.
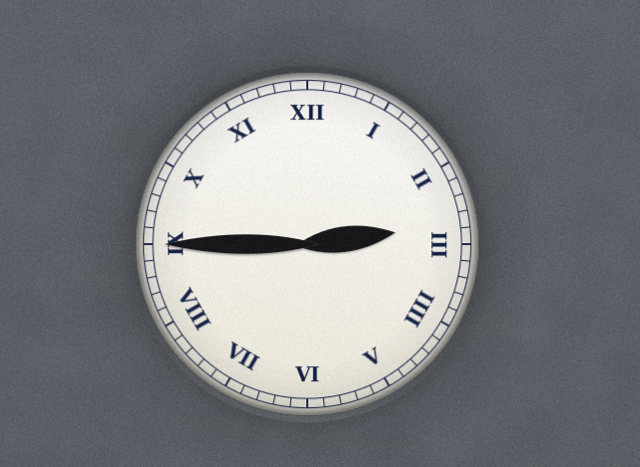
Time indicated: 2:45
